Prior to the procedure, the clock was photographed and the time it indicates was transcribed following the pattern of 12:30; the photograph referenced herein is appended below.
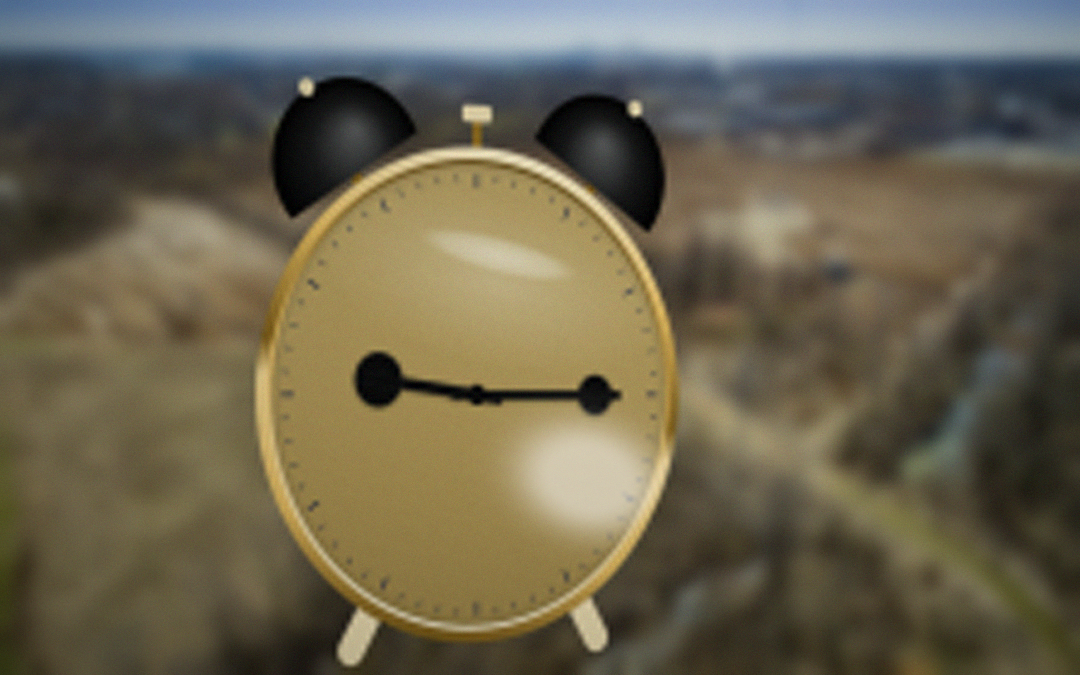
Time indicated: 9:15
